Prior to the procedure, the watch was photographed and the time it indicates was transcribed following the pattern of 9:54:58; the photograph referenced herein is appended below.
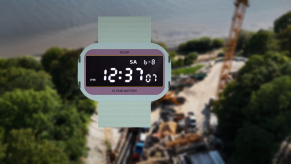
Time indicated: 12:37:07
